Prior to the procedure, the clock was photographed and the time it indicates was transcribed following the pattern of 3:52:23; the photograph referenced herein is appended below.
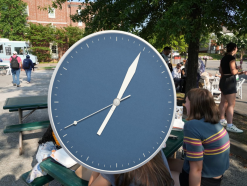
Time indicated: 7:04:41
